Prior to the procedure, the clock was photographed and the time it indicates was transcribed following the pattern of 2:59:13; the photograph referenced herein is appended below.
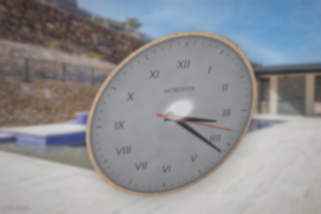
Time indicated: 3:21:18
